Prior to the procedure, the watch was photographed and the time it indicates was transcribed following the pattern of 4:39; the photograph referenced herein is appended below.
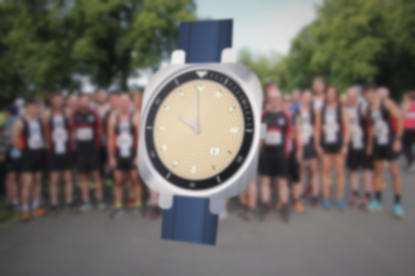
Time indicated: 9:59
